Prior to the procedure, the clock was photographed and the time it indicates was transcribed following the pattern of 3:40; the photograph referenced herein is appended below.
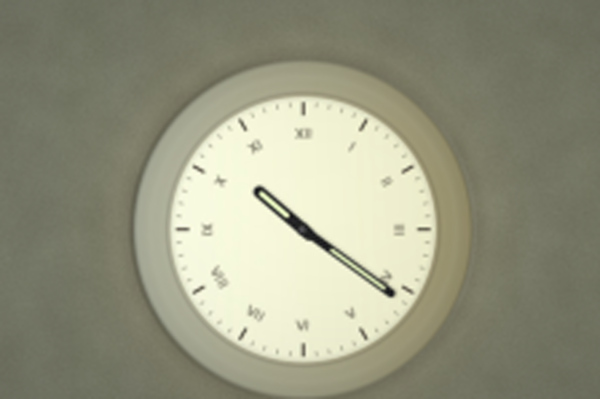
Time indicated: 10:21
